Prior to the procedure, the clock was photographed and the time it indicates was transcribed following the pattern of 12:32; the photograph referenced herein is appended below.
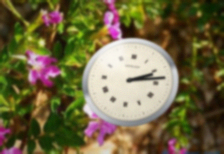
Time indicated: 2:13
